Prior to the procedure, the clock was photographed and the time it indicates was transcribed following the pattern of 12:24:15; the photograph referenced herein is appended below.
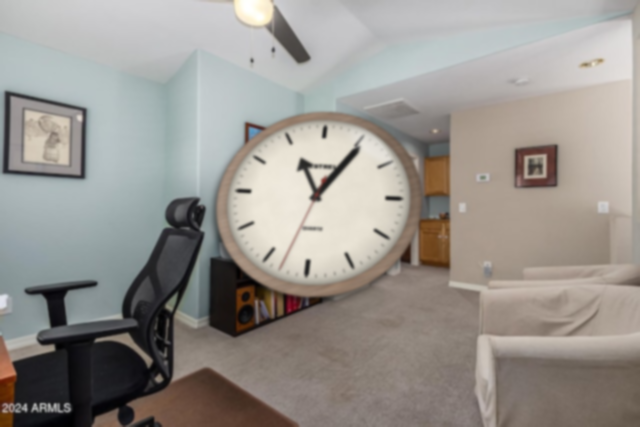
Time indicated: 11:05:33
